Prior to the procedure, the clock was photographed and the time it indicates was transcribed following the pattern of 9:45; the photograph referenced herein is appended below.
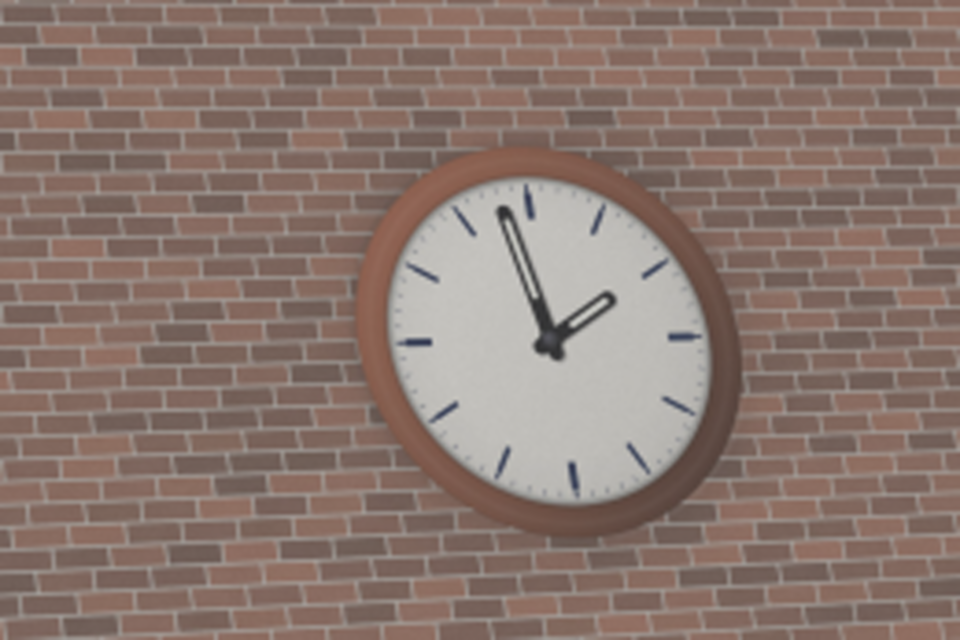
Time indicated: 1:58
